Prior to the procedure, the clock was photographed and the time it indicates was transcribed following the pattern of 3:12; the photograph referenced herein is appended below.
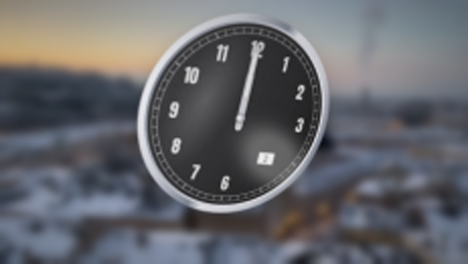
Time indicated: 12:00
